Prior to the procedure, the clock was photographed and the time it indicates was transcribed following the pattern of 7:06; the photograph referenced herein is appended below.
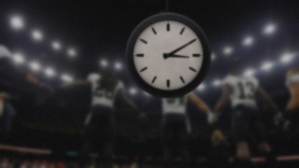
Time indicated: 3:10
